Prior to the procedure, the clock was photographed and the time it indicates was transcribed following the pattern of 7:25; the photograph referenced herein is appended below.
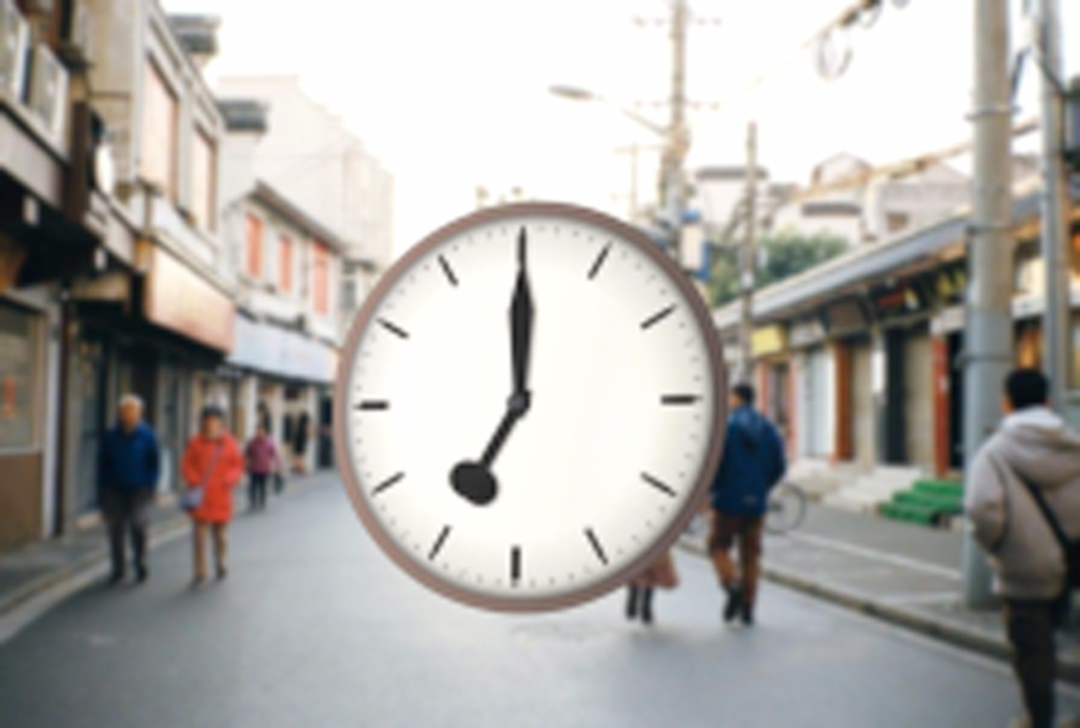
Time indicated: 7:00
